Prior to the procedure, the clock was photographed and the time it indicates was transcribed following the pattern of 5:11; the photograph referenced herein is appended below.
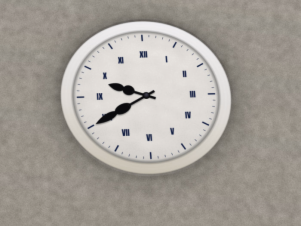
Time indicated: 9:40
